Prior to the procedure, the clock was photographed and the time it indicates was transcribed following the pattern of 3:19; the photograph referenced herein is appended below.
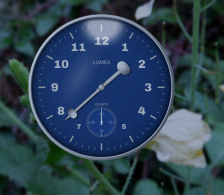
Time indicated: 1:38
